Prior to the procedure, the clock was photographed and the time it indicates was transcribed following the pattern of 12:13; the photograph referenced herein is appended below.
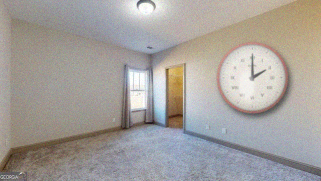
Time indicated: 2:00
